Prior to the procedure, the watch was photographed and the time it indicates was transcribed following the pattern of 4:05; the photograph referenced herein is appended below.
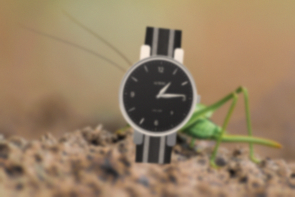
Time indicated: 1:14
